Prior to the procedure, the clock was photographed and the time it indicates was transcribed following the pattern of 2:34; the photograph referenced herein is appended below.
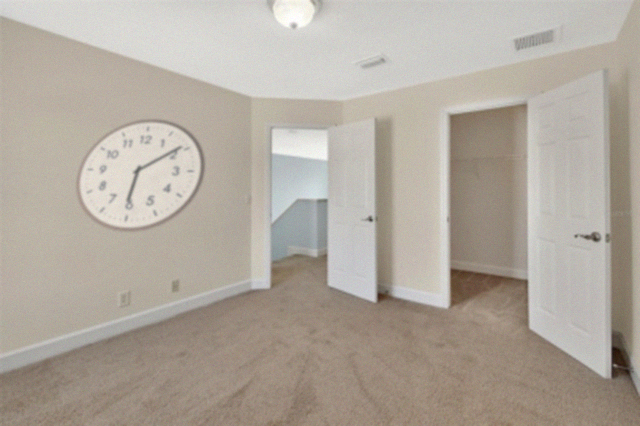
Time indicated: 6:09
